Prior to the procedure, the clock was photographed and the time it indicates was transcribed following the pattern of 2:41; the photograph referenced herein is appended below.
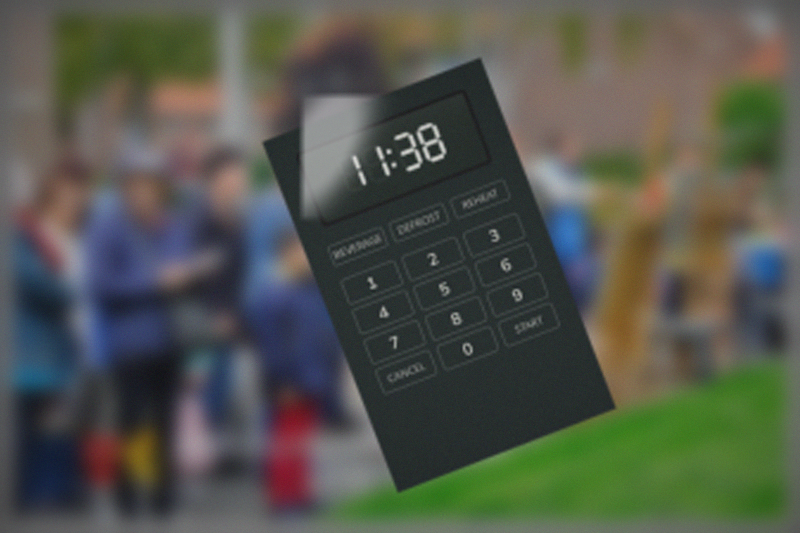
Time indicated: 11:38
